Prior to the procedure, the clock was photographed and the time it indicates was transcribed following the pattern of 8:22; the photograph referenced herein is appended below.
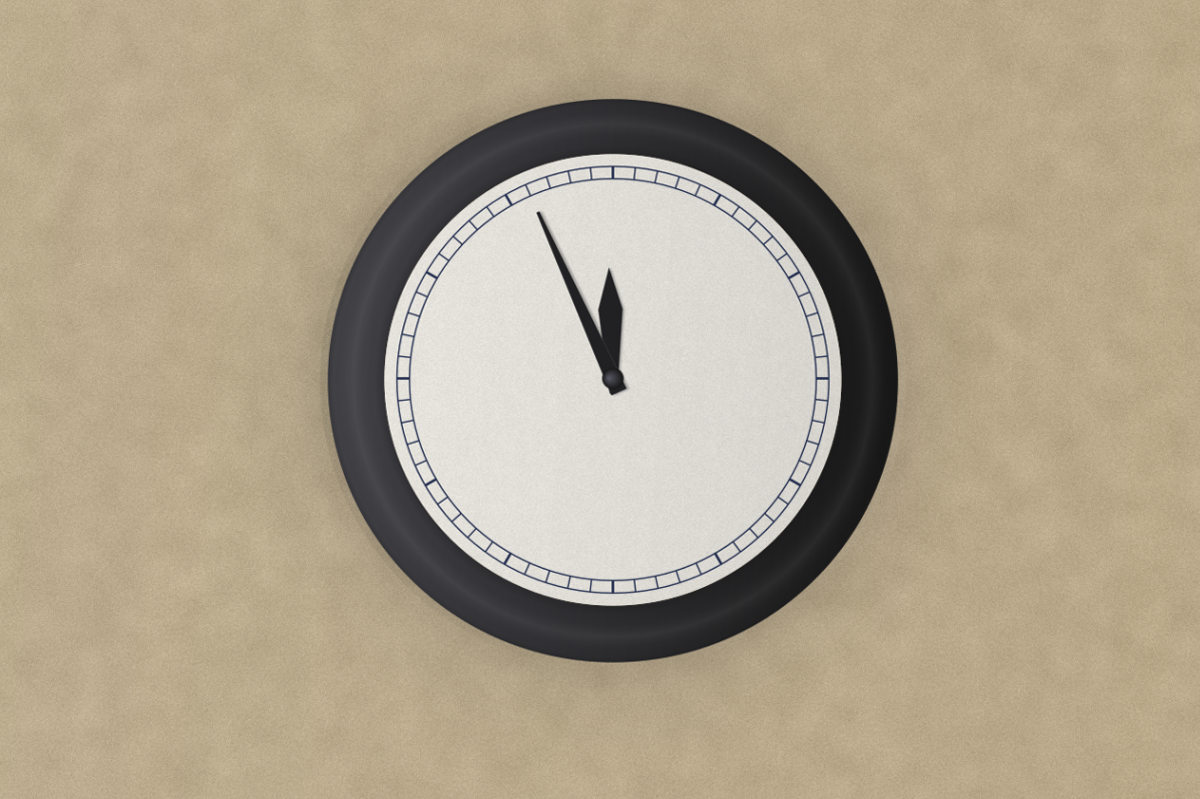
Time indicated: 11:56
